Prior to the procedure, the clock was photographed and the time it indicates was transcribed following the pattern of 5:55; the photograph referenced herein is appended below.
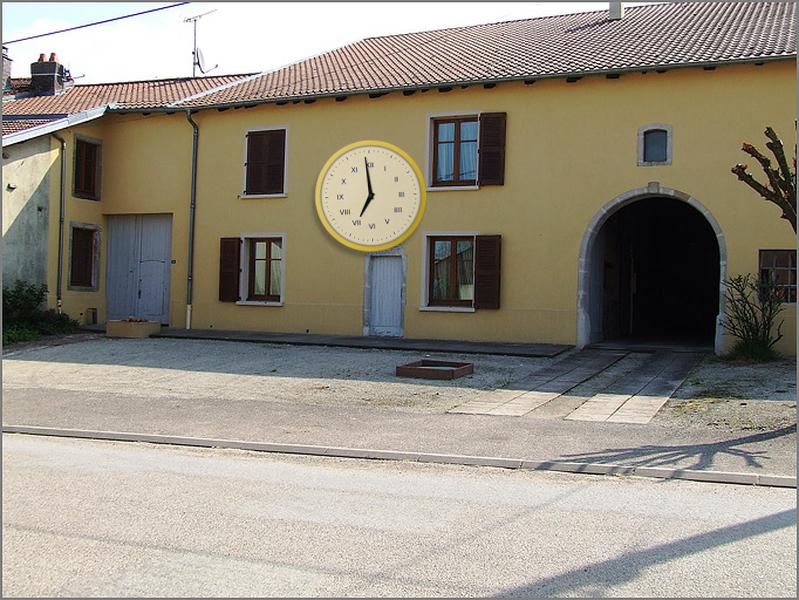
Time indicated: 6:59
